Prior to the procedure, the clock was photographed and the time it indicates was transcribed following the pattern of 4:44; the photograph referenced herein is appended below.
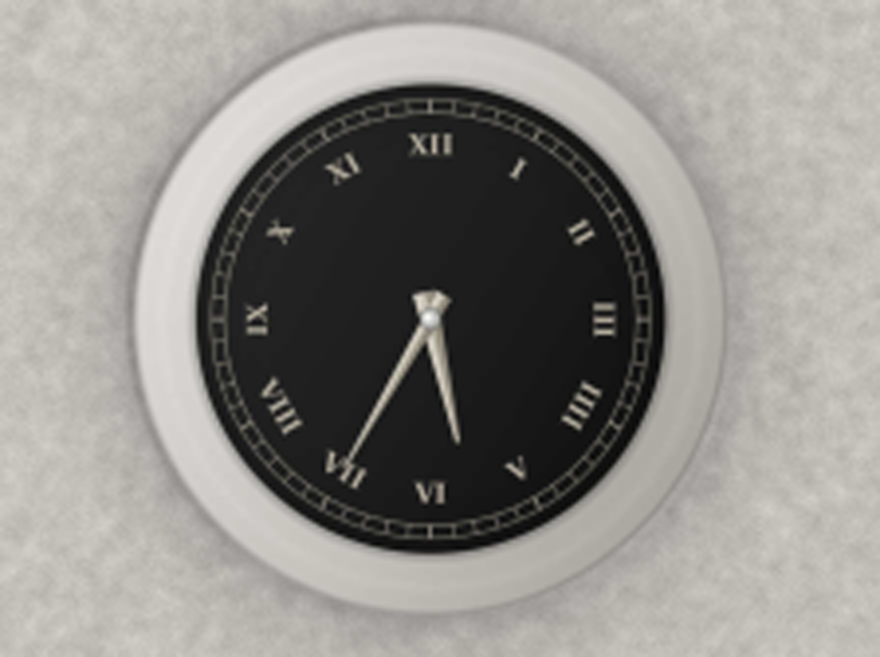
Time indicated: 5:35
